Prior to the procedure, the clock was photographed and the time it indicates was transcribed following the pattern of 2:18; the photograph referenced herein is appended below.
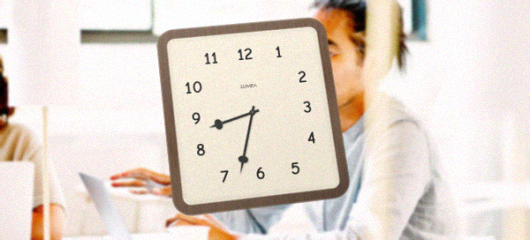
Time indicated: 8:33
